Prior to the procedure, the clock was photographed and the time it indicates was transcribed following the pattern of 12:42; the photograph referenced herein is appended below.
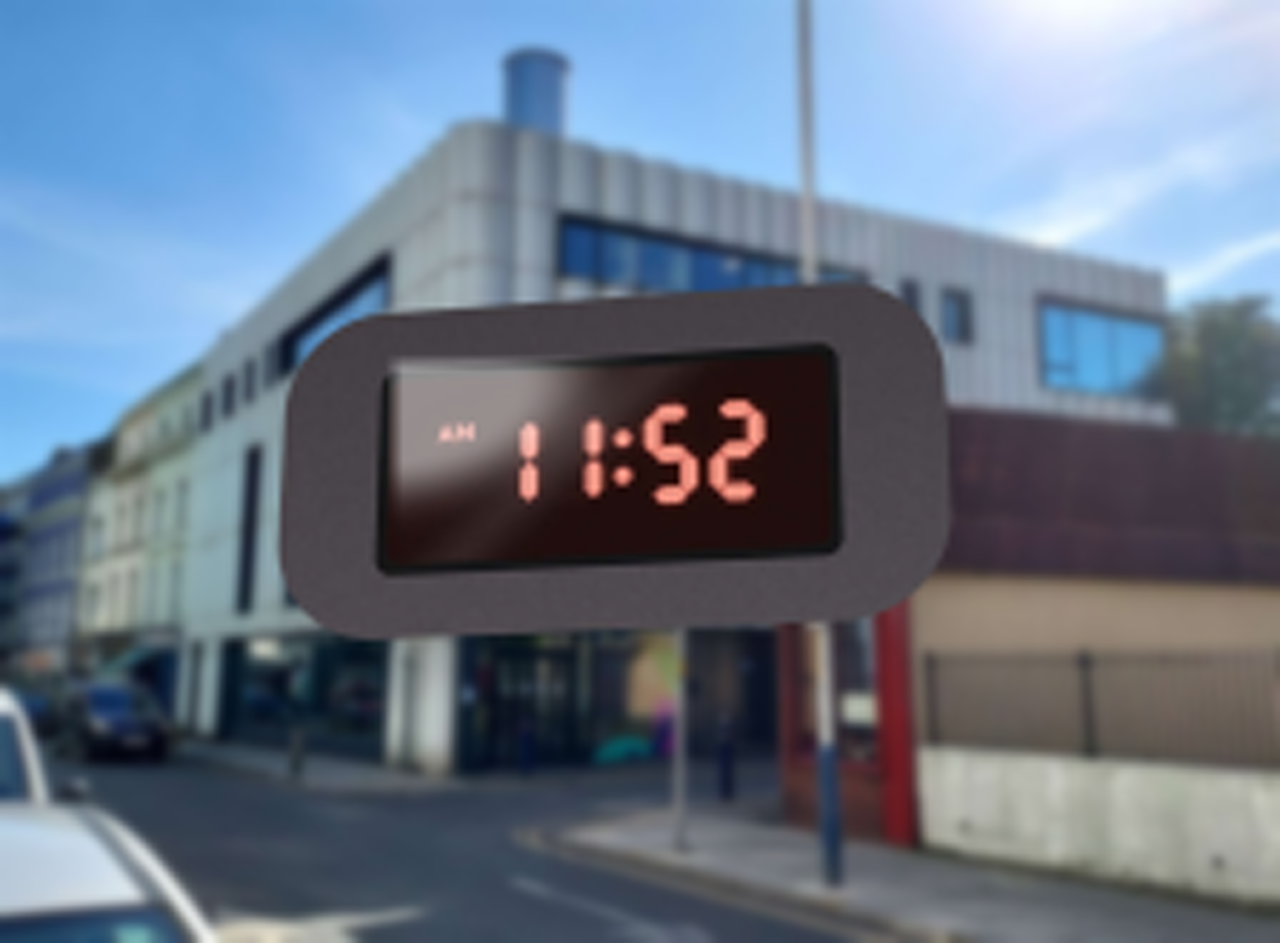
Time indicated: 11:52
